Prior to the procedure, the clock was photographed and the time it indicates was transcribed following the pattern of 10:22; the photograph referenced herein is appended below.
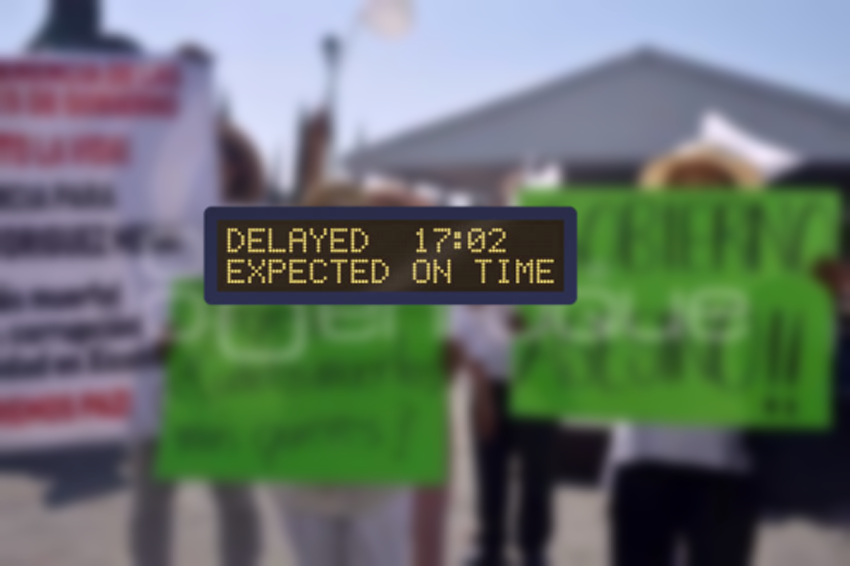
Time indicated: 17:02
